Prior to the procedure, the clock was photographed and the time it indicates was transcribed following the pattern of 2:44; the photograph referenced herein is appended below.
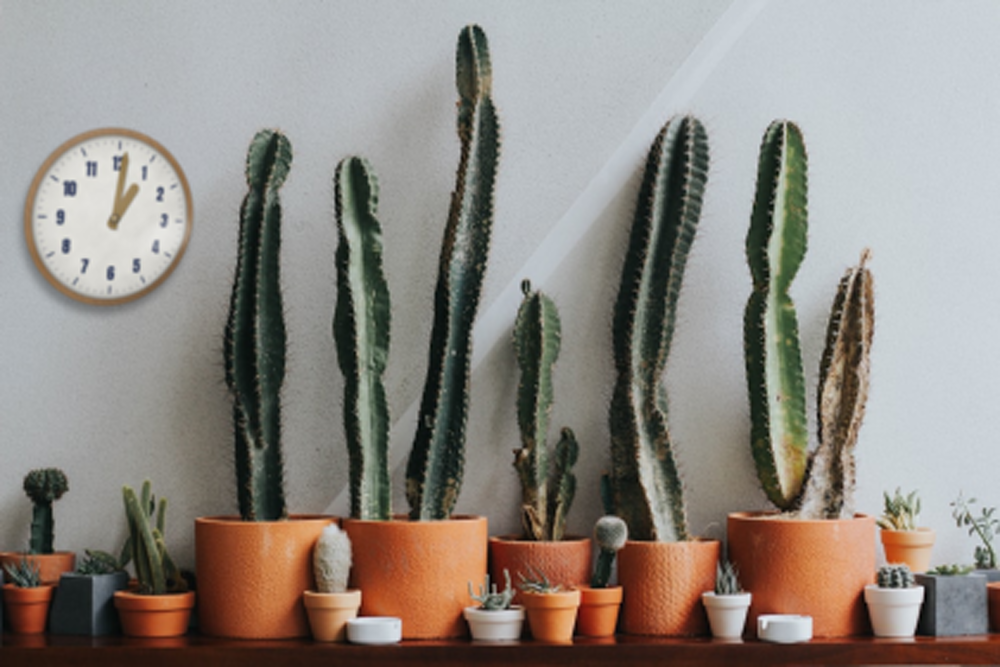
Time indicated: 1:01
